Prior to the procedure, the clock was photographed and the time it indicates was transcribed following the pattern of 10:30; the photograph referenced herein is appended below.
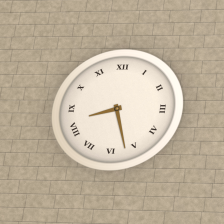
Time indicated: 8:27
